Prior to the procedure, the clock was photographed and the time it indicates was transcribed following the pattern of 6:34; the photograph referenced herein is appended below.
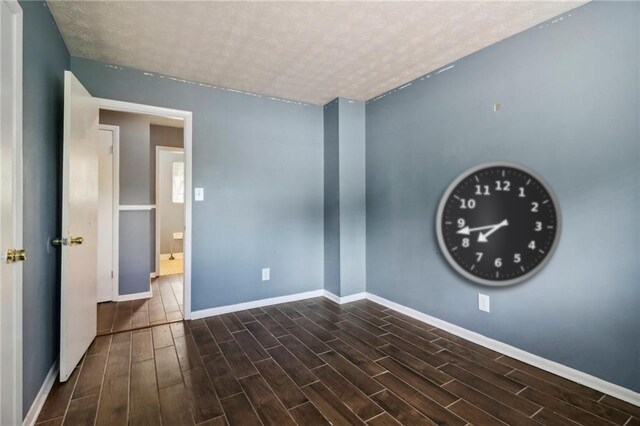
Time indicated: 7:43
